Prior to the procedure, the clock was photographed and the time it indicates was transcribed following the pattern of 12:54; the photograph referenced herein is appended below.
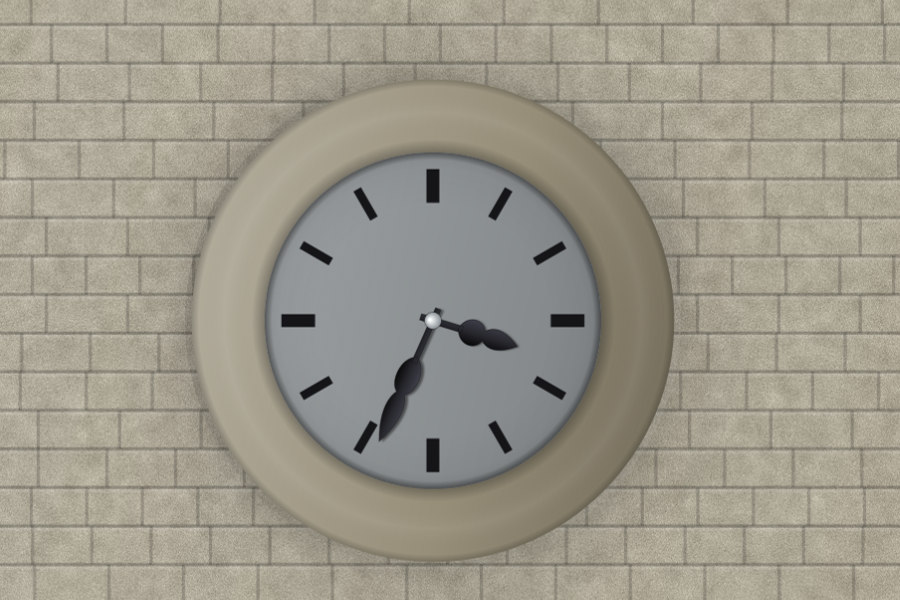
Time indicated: 3:34
